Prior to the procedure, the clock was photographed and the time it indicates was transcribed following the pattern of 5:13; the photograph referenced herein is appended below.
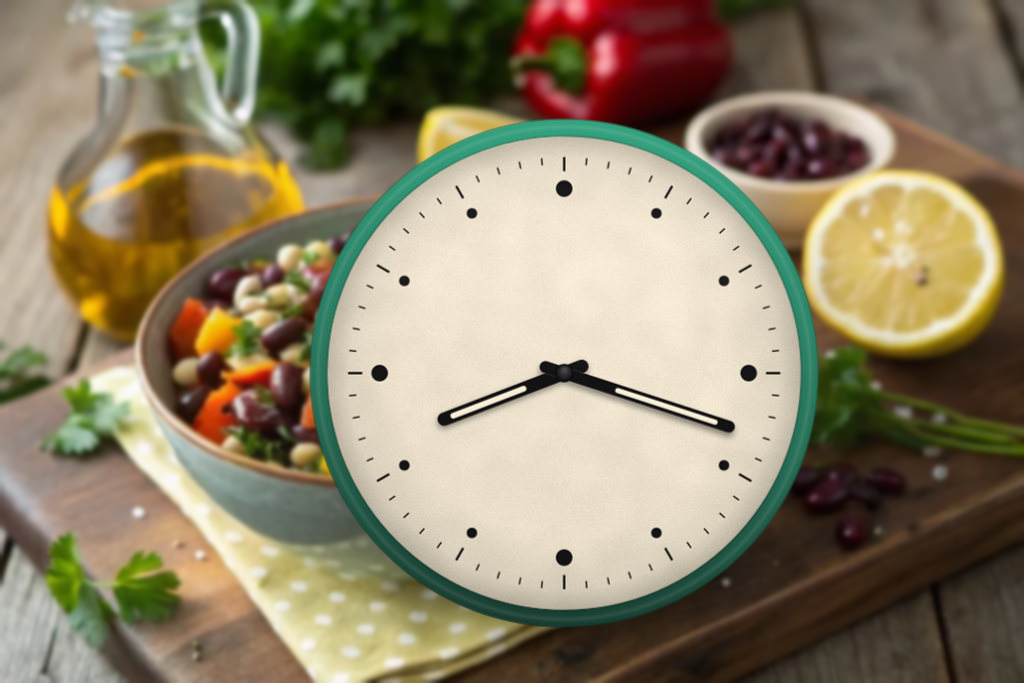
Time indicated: 8:18
